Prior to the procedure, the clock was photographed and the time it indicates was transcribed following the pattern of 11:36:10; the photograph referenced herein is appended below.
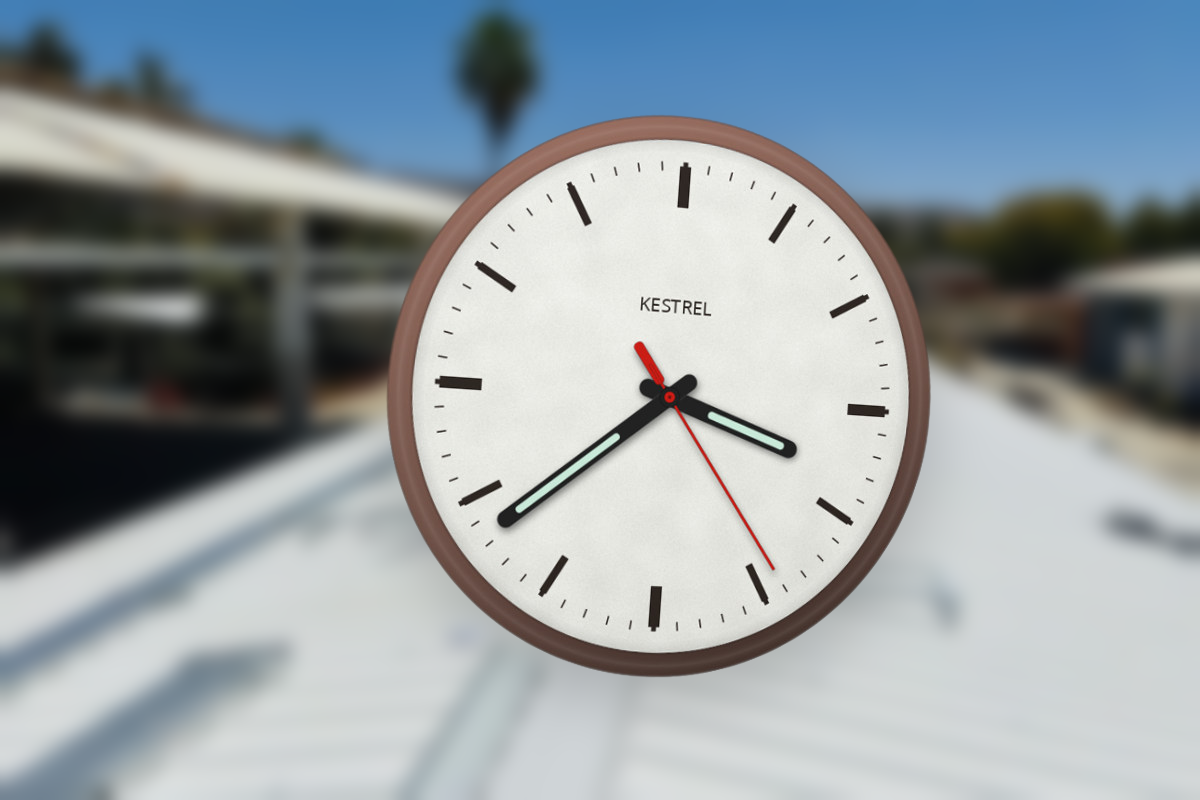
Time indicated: 3:38:24
